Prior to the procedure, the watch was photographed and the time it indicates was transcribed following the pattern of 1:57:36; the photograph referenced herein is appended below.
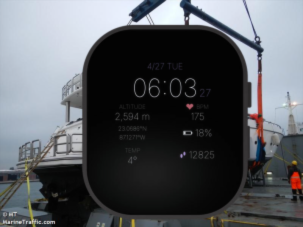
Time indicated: 6:03:27
